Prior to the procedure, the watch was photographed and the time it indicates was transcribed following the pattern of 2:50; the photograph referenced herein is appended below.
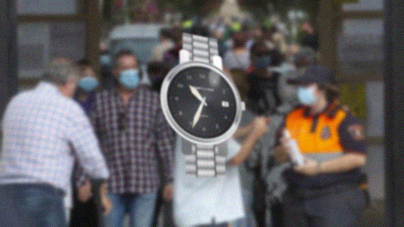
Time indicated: 10:34
